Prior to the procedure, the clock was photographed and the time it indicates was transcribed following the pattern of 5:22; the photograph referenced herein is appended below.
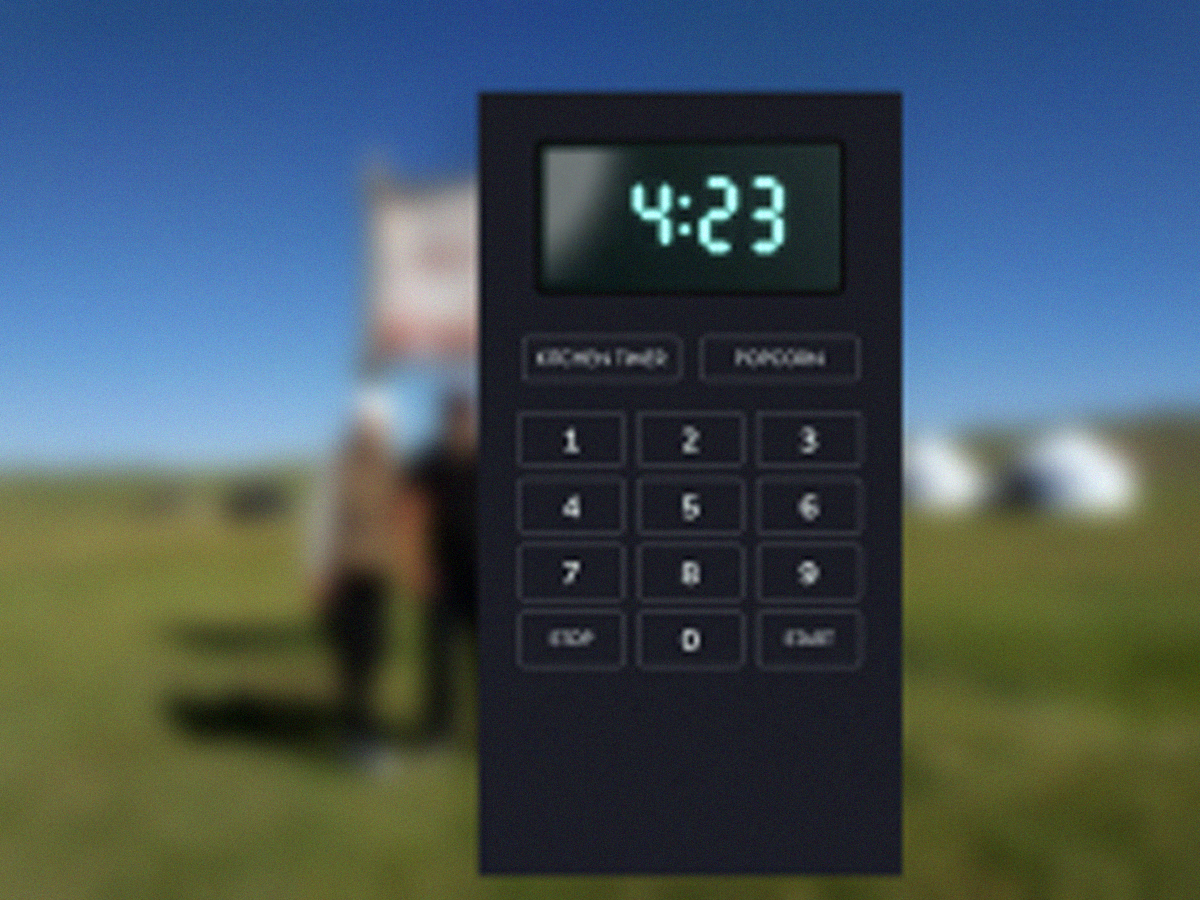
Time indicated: 4:23
